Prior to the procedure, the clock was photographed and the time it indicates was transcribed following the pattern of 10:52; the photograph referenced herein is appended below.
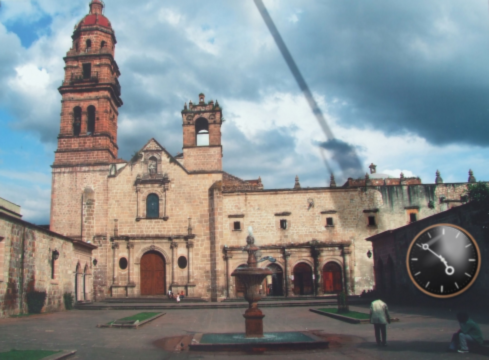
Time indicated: 4:51
